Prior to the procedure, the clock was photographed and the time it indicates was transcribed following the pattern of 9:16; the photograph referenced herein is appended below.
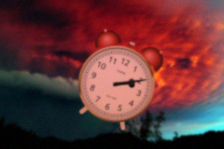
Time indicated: 2:10
